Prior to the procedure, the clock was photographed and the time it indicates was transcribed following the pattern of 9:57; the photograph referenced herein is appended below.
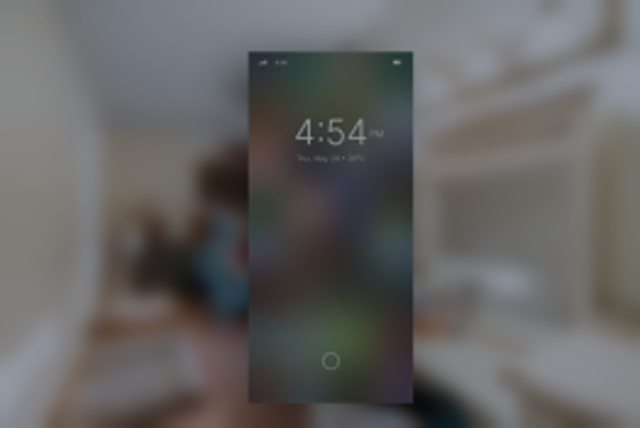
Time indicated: 4:54
